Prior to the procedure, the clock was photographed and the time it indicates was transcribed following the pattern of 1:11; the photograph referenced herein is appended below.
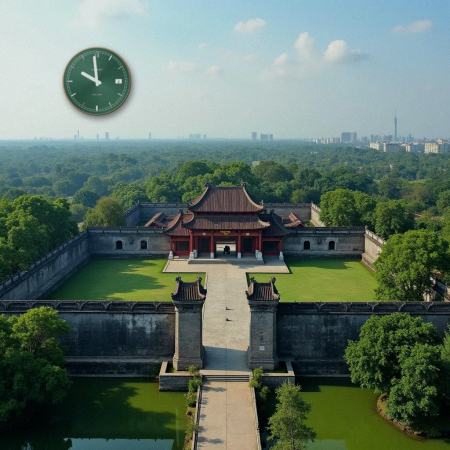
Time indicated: 9:59
